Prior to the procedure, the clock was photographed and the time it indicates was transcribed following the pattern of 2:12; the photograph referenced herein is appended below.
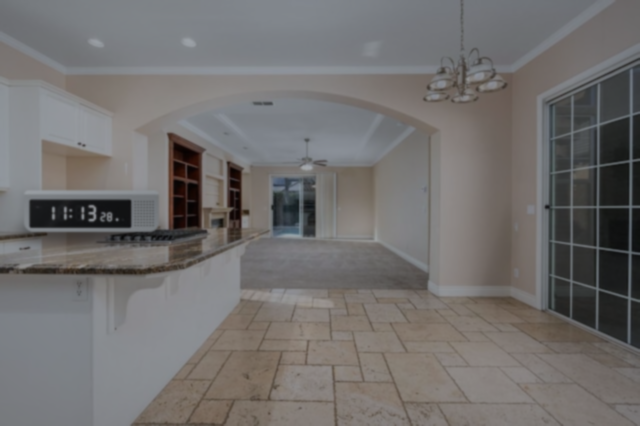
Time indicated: 11:13
